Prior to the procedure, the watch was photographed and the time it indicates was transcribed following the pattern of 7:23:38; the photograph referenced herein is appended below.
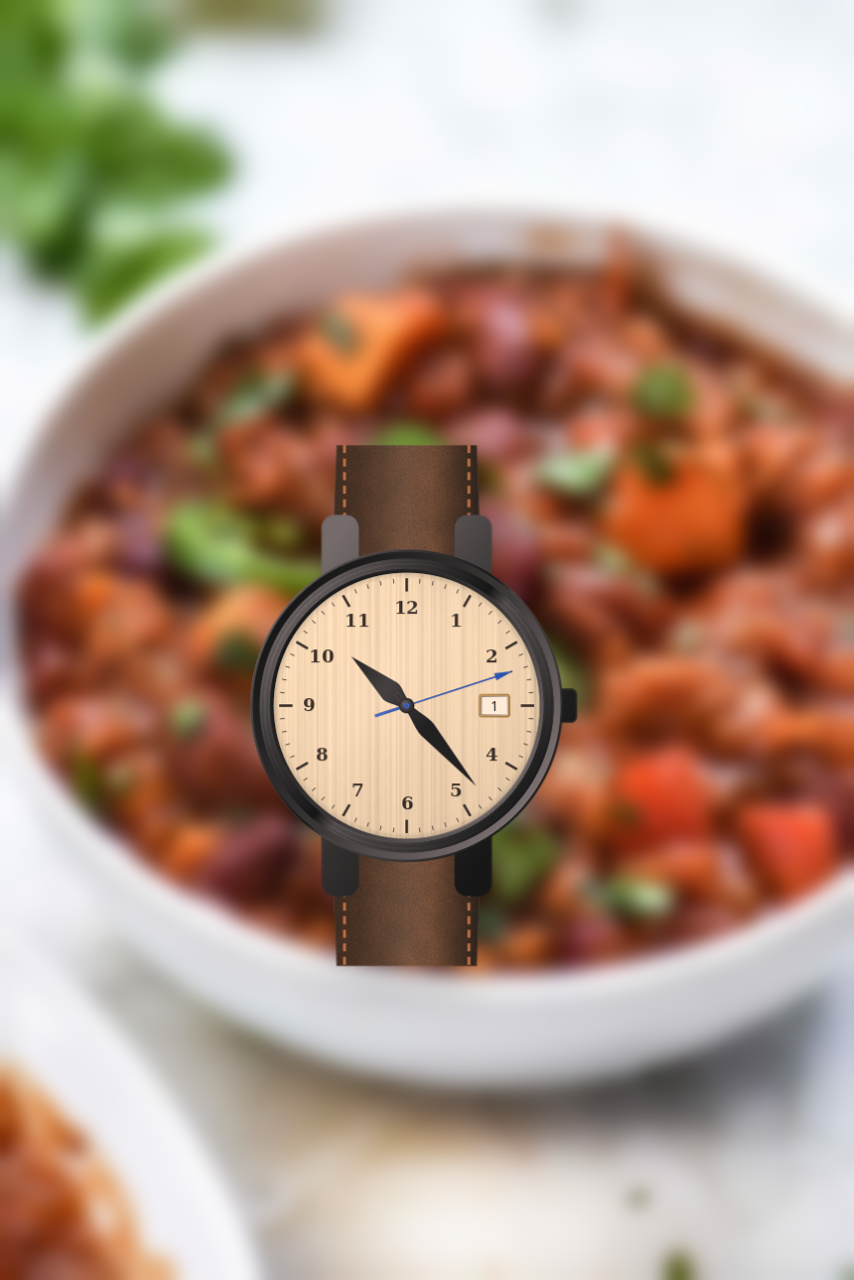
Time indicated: 10:23:12
